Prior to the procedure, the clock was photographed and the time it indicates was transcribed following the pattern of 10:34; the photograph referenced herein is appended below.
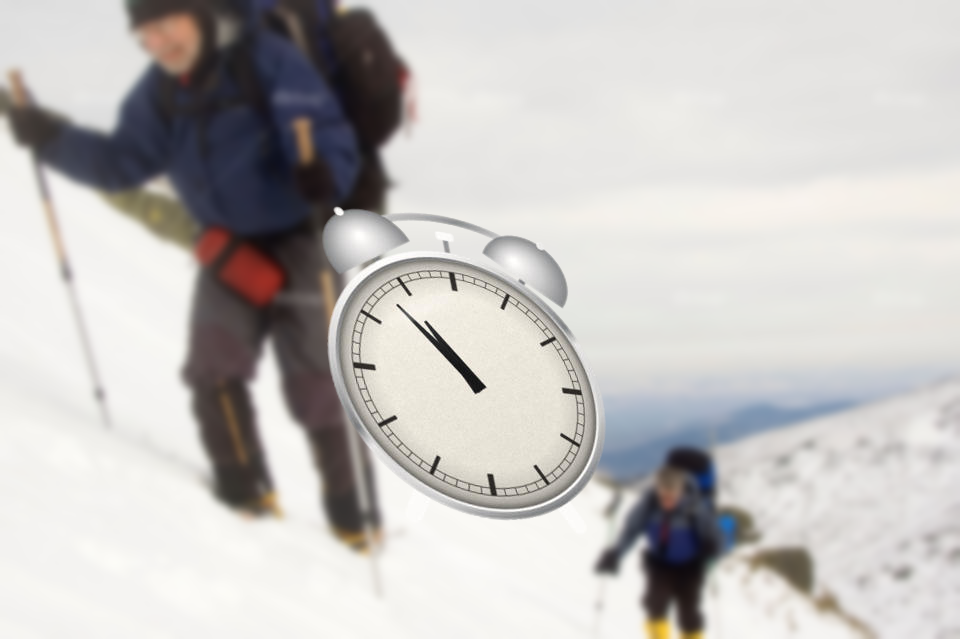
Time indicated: 10:53
